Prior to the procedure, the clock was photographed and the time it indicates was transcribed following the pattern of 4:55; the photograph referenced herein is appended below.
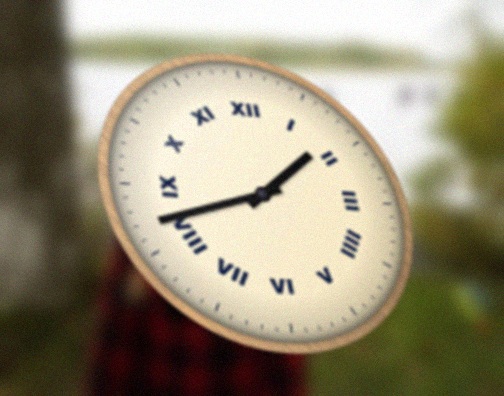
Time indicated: 1:42
